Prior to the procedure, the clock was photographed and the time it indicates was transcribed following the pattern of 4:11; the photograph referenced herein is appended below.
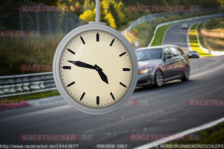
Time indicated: 4:47
